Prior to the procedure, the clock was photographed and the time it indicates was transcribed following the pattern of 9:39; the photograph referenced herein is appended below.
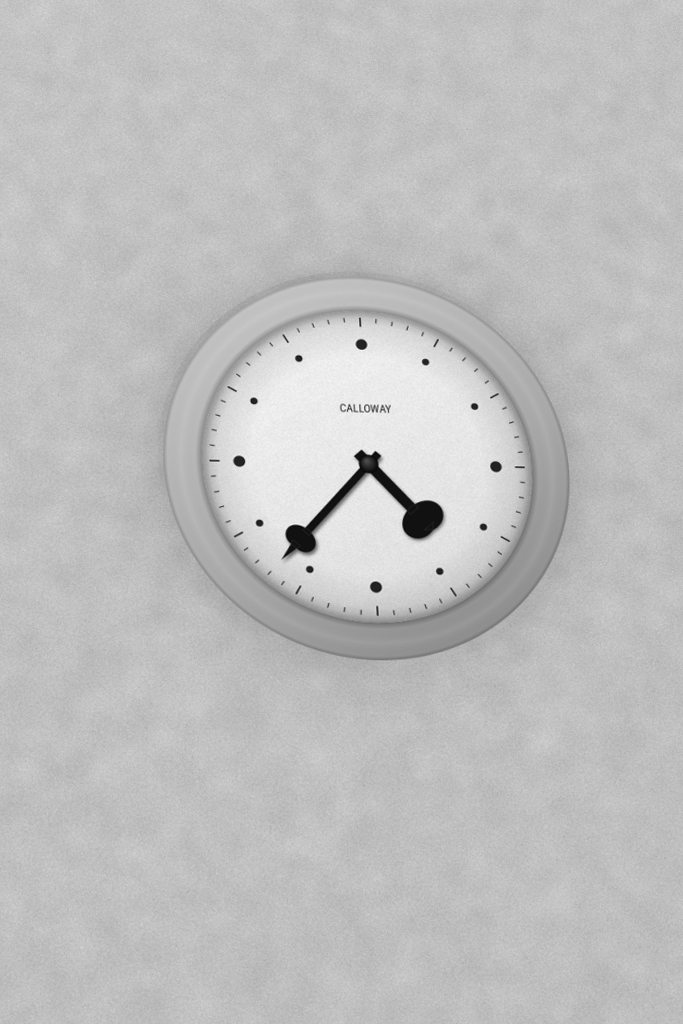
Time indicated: 4:37
